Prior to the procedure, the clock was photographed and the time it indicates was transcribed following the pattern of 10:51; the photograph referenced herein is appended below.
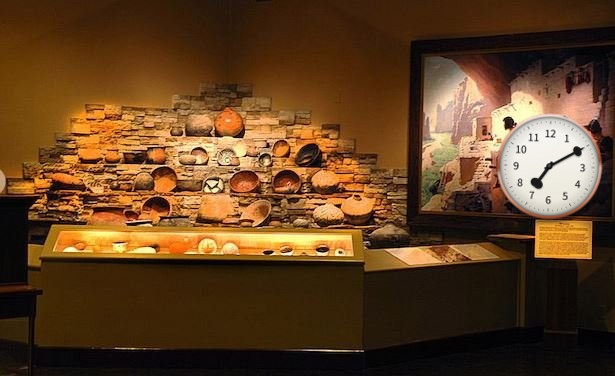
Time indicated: 7:10
